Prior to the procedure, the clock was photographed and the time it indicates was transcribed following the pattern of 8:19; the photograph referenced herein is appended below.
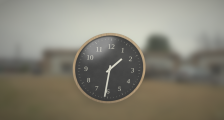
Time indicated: 1:31
